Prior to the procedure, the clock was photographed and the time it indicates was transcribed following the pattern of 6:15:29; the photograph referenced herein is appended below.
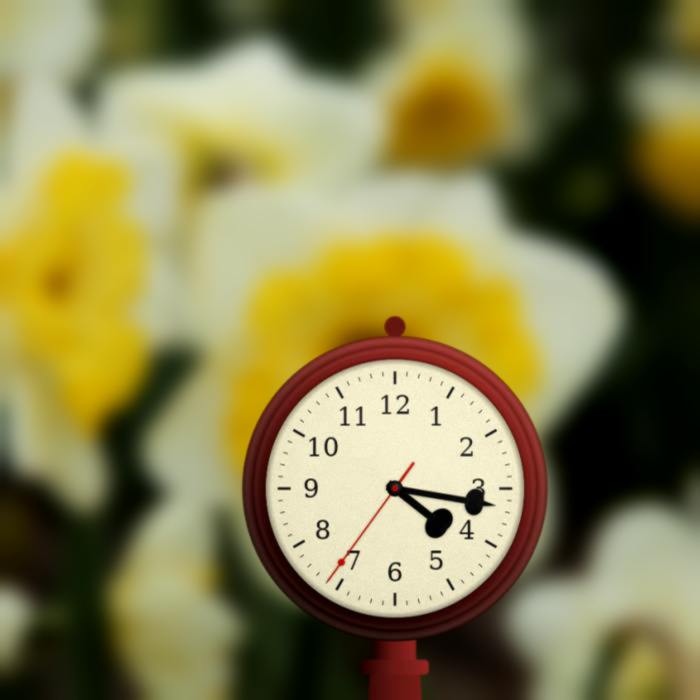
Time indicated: 4:16:36
